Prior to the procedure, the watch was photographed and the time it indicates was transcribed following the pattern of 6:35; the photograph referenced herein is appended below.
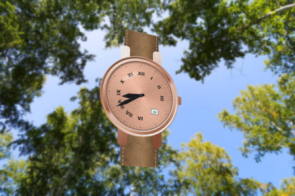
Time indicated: 8:40
